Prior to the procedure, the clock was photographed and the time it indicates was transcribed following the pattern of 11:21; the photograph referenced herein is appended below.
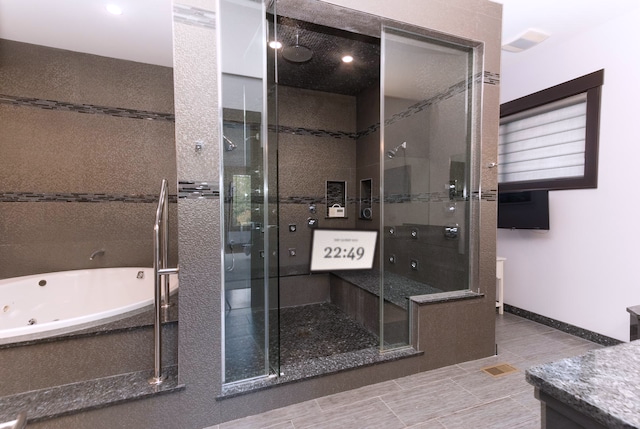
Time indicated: 22:49
